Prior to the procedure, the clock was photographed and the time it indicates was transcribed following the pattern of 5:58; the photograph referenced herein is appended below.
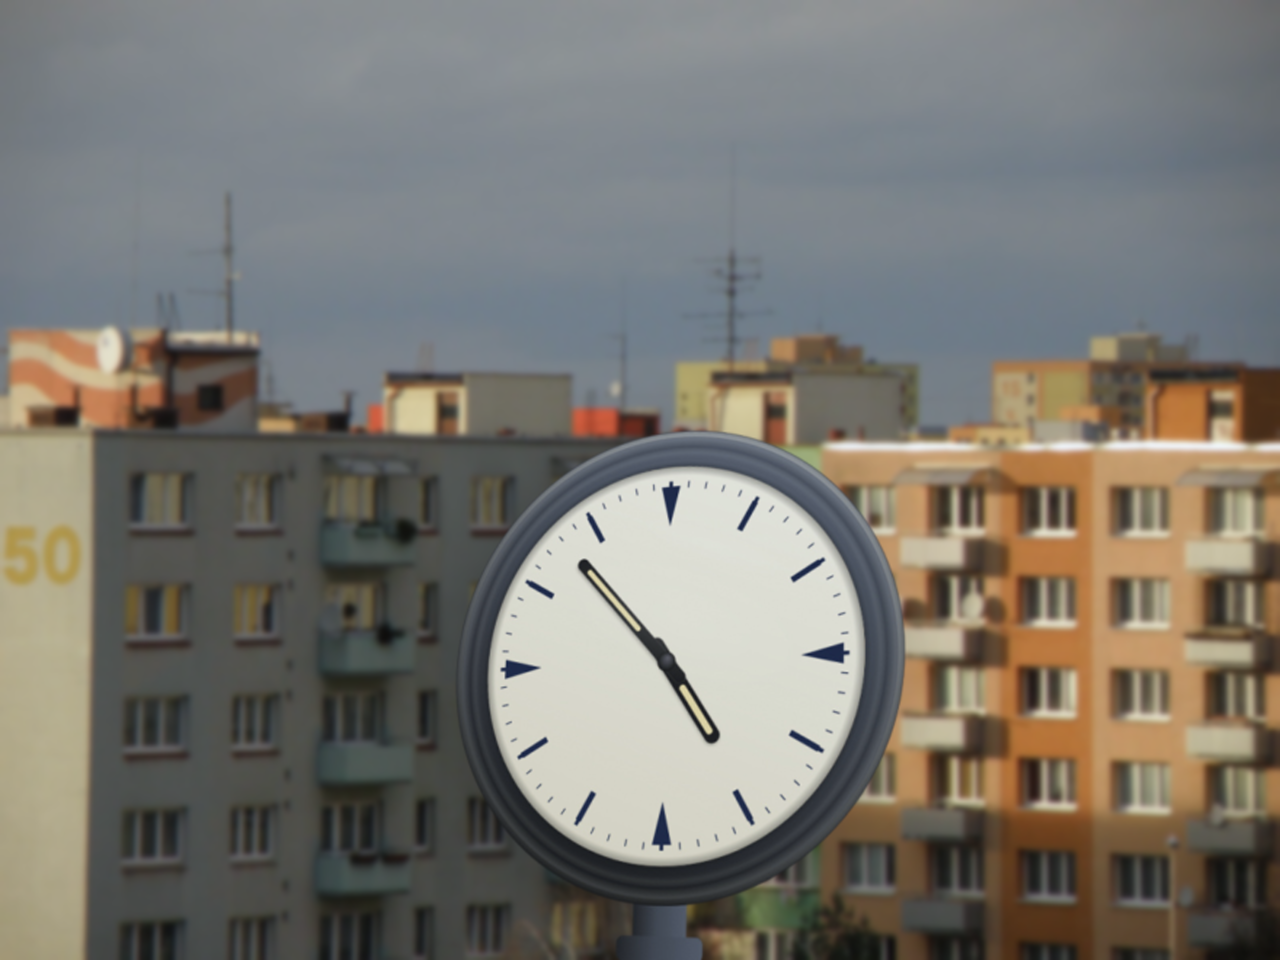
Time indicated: 4:53
